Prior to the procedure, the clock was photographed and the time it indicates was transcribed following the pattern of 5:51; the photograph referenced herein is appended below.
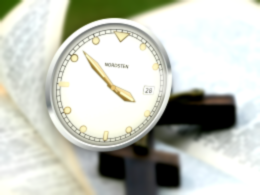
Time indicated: 3:52
